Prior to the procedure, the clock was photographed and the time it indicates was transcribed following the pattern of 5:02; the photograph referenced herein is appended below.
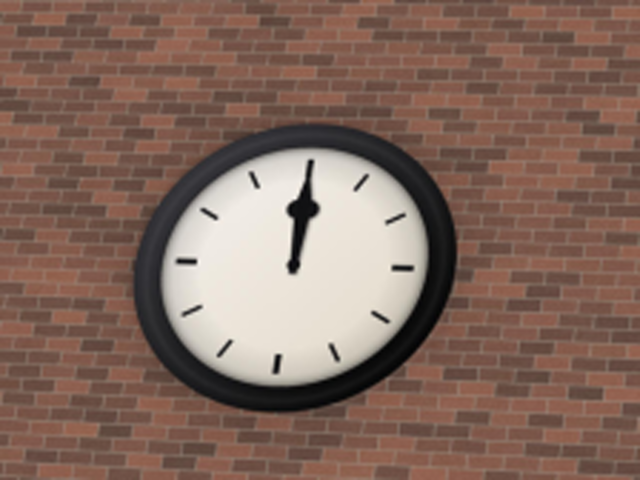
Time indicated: 12:00
